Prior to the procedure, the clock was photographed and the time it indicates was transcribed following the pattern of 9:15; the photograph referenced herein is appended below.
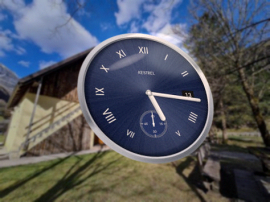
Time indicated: 5:16
